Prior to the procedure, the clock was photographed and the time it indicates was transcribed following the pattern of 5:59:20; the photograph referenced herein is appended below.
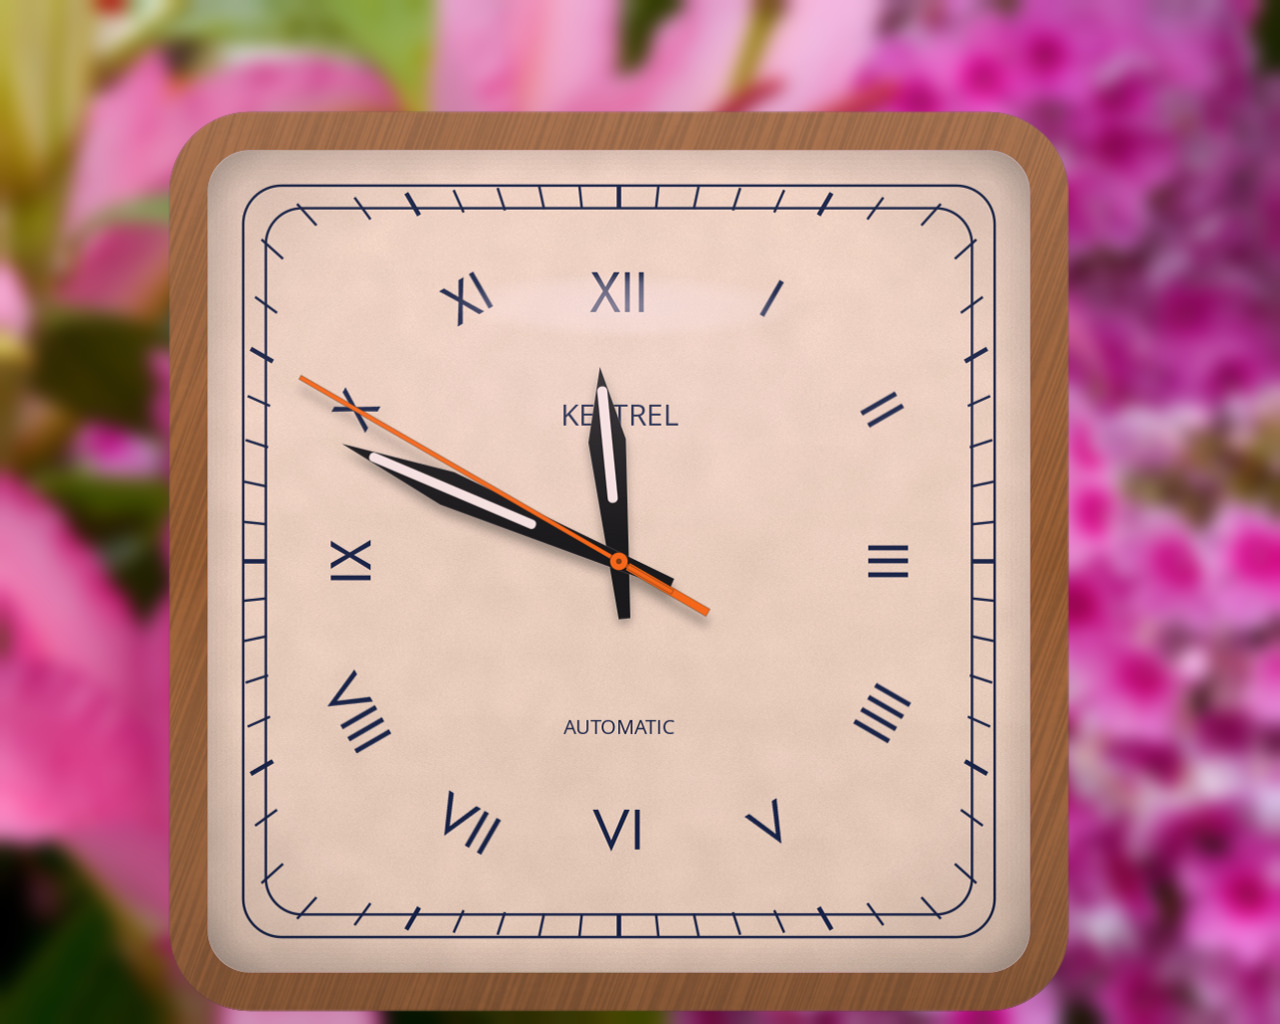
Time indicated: 11:48:50
